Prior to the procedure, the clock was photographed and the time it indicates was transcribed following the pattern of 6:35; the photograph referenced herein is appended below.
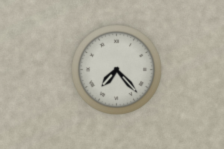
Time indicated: 7:23
